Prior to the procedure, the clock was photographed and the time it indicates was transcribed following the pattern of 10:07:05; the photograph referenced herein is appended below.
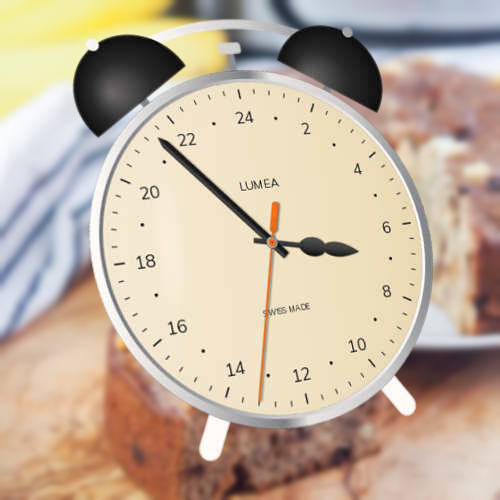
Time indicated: 6:53:33
